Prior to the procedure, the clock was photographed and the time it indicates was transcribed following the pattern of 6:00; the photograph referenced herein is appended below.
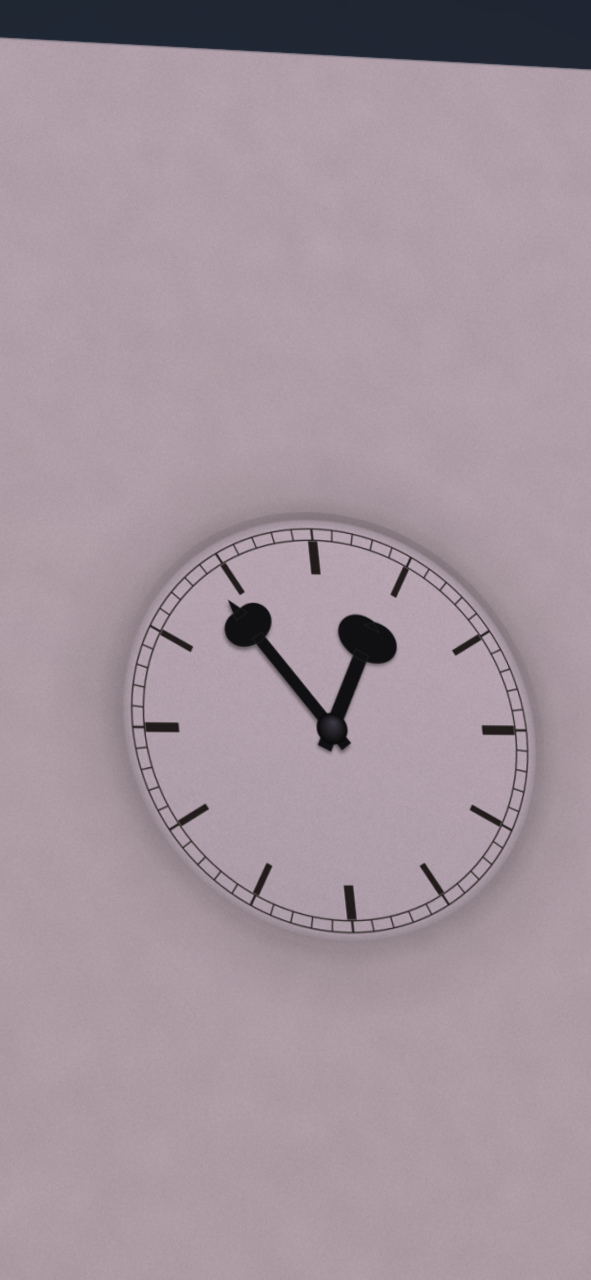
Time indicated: 12:54
